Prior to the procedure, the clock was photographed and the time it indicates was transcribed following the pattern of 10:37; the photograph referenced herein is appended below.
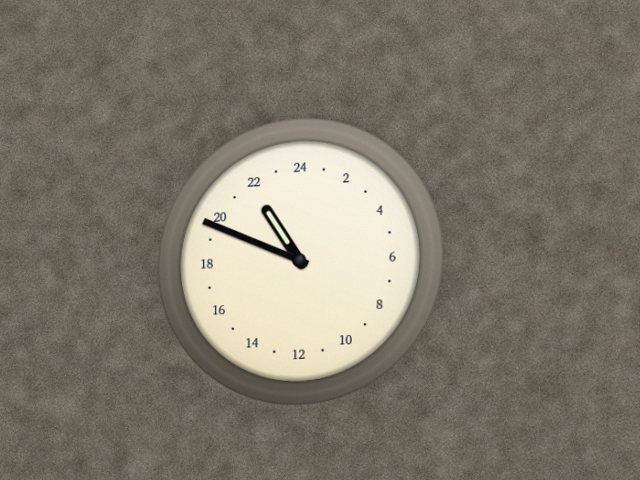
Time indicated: 21:49
